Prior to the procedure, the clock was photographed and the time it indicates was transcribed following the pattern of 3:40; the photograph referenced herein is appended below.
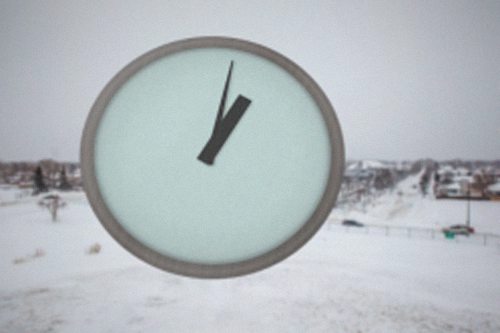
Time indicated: 1:02
